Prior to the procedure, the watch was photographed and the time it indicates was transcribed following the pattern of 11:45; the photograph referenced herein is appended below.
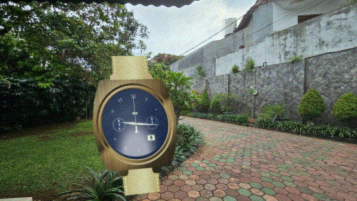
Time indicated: 9:16
